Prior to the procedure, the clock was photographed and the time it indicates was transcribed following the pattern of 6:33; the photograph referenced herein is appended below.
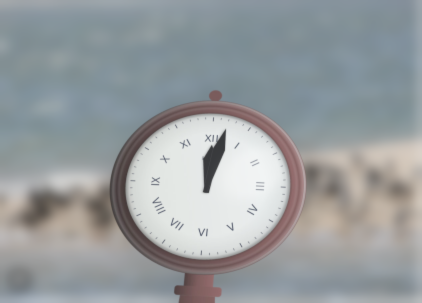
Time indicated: 12:02
